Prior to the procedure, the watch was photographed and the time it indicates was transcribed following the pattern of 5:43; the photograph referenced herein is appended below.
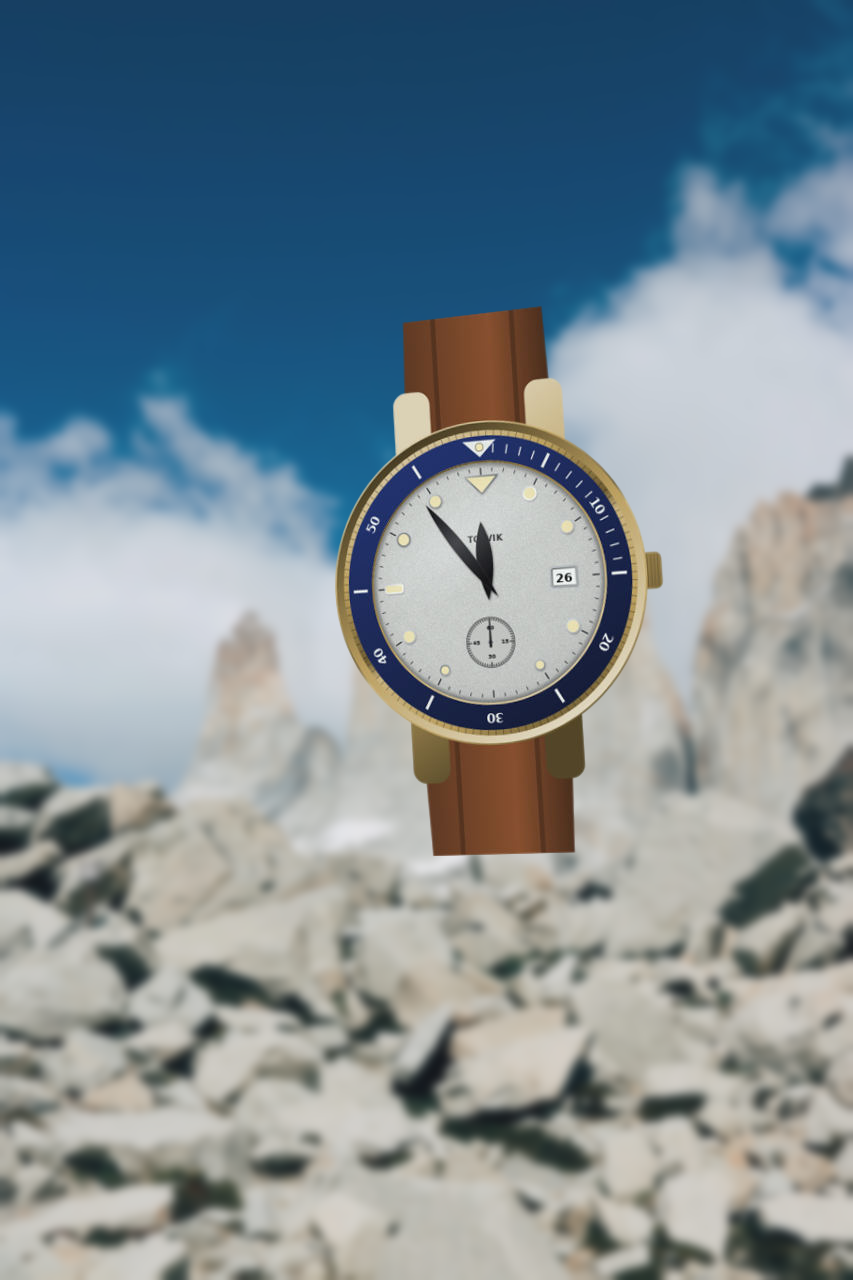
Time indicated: 11:54
